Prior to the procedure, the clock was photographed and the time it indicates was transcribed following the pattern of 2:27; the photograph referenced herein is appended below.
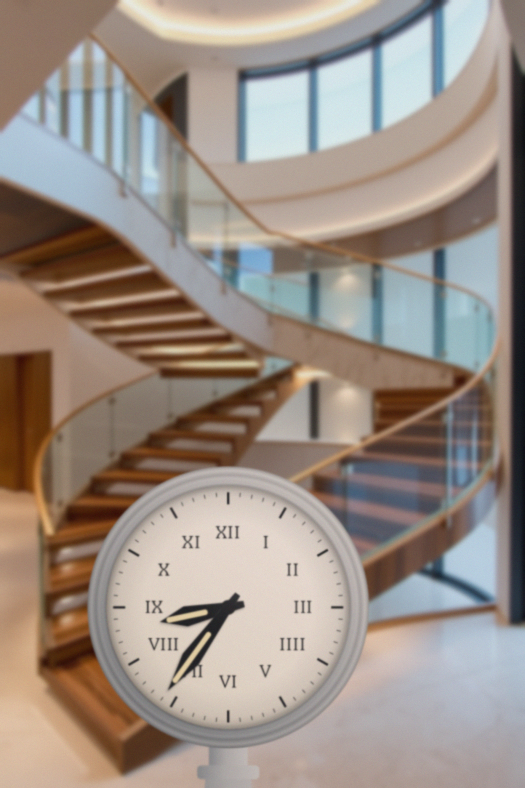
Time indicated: 8:36
